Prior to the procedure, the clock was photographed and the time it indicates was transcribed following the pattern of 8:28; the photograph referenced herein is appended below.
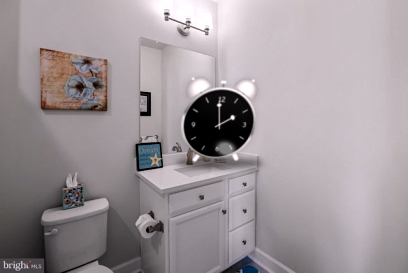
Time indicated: 1:59
